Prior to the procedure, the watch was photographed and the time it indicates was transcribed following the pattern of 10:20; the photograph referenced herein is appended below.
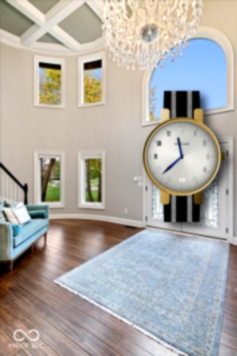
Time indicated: 11:38
